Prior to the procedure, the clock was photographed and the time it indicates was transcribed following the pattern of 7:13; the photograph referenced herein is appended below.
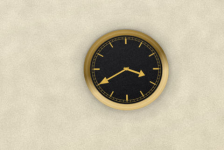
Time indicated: 3:40
